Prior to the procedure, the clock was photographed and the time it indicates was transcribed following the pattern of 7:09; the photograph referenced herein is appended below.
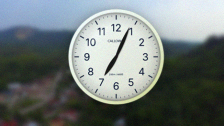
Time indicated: 7:04
